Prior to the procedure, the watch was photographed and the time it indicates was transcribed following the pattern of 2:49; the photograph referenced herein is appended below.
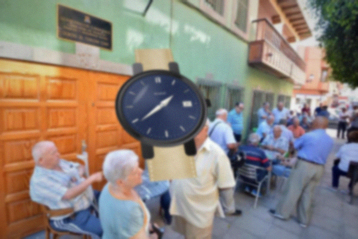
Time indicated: 1:39
